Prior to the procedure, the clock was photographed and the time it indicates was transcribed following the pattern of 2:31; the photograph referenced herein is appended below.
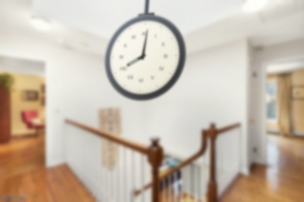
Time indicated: 8:01
